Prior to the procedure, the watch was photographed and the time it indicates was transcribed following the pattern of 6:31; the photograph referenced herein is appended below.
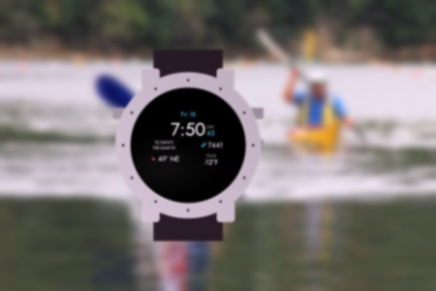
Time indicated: 7:50
